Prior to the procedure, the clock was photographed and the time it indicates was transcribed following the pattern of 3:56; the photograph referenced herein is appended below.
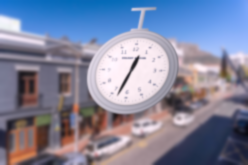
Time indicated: 12:33
